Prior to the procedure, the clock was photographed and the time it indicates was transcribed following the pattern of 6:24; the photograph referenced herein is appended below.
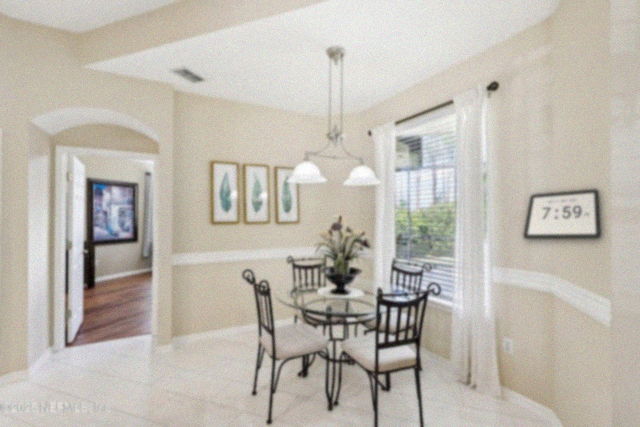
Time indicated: 7:59
